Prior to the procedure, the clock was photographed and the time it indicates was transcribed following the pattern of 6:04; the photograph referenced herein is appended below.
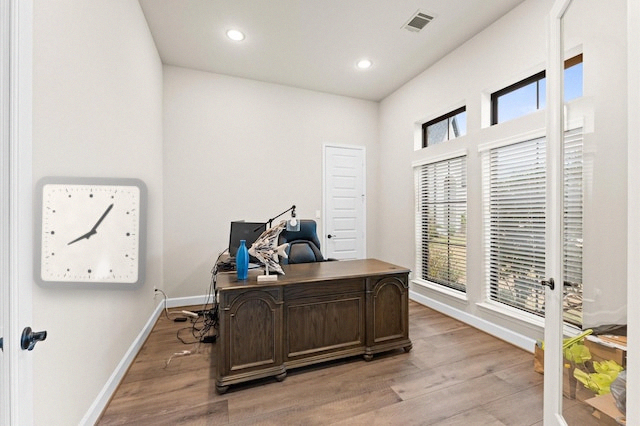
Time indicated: 8:06
